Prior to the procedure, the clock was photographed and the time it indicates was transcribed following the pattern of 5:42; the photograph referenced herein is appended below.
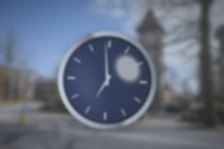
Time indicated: 6:59
